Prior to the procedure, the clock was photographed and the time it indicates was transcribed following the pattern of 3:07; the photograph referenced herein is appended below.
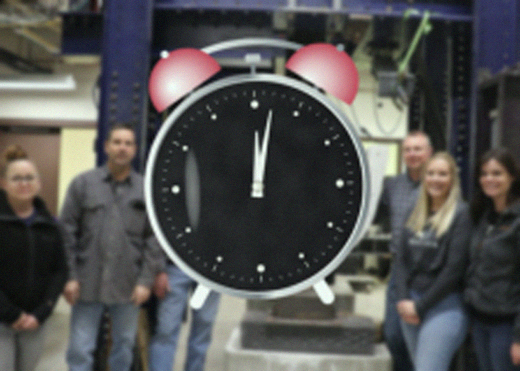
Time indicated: 12:02
